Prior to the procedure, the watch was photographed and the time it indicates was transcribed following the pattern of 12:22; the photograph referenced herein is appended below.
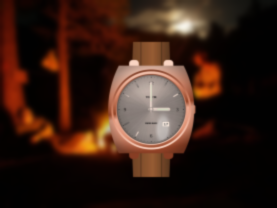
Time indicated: 3:00
